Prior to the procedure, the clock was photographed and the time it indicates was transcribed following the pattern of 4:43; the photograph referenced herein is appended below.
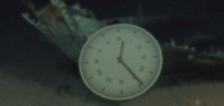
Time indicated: 12:24
